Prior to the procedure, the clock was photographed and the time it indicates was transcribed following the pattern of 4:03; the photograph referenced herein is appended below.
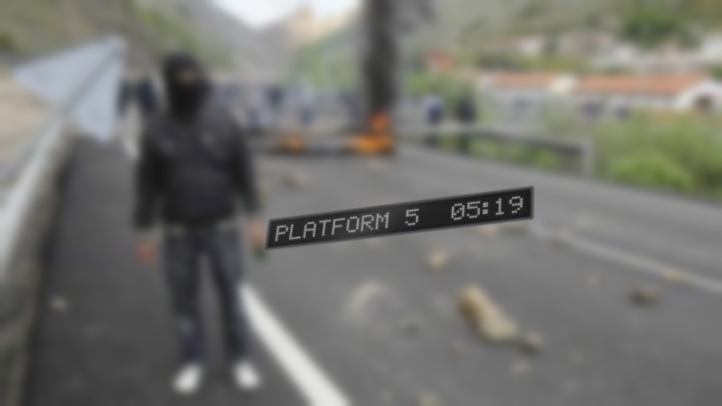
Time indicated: 5:19
